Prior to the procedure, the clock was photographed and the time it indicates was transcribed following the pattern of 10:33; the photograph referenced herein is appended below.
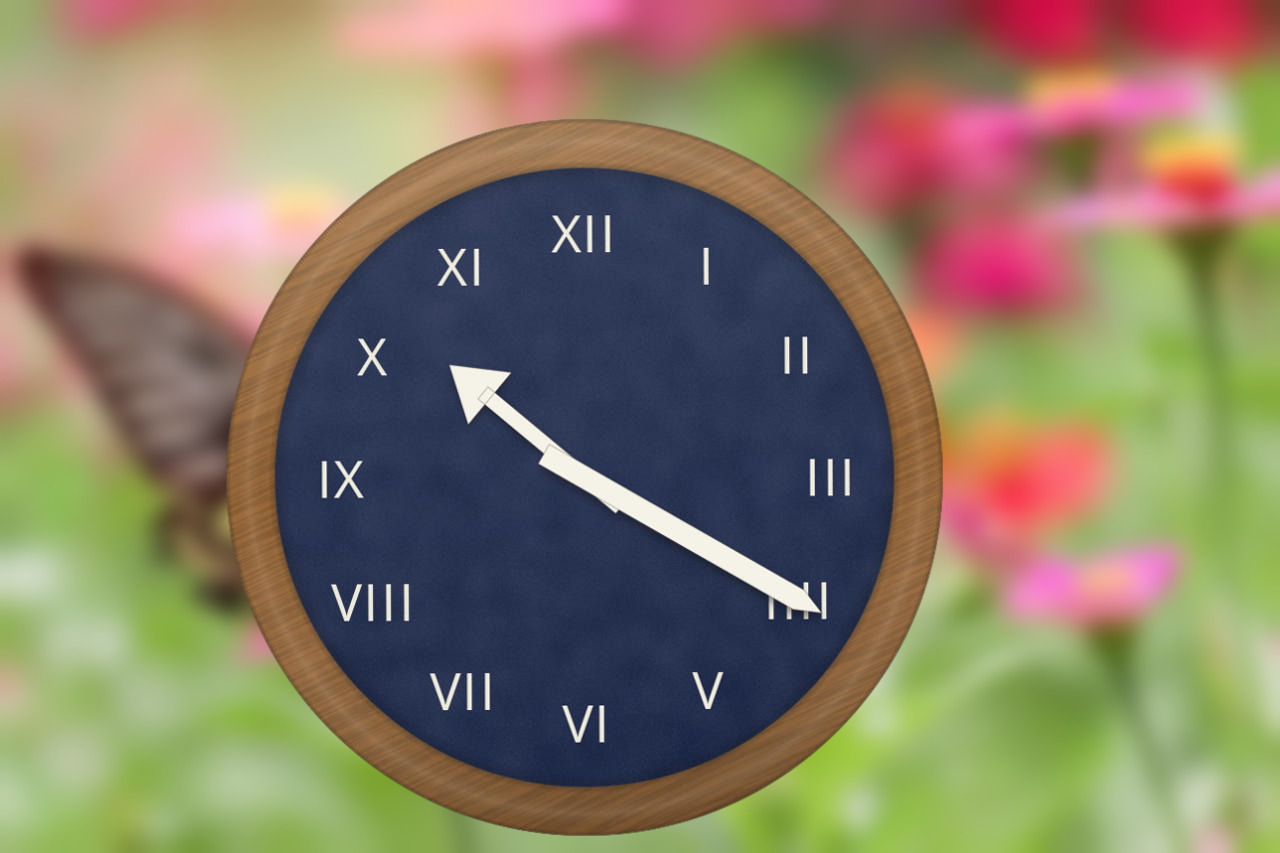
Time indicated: 10:20
